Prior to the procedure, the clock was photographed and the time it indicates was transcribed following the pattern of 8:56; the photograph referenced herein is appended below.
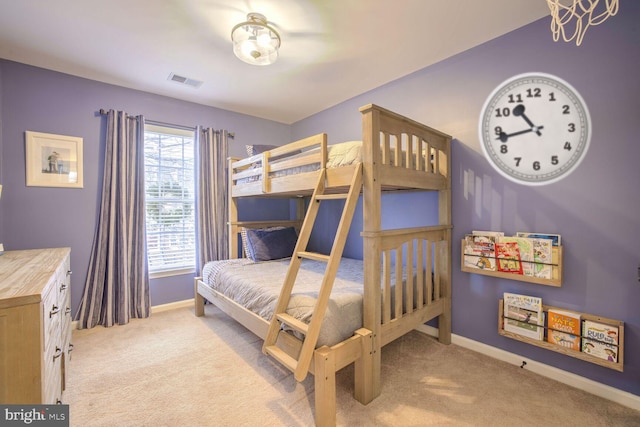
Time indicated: 10:43
